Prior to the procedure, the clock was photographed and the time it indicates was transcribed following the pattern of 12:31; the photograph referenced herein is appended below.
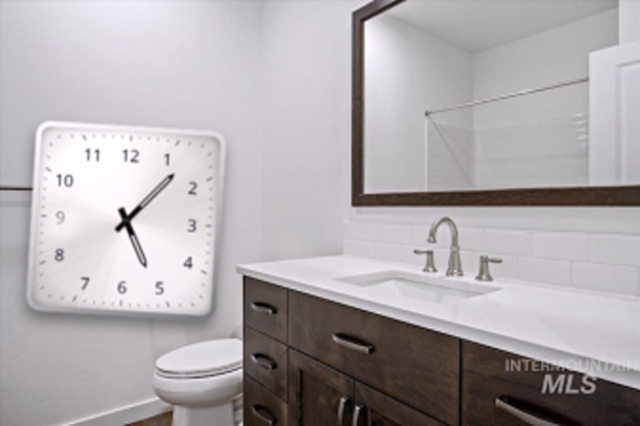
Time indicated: 5:07
